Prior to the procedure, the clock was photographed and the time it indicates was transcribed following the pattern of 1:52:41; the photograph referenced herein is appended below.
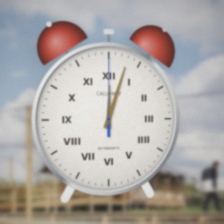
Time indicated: 12:03:00
